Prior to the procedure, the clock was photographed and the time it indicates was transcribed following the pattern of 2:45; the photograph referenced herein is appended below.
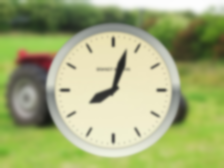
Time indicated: 8:03
